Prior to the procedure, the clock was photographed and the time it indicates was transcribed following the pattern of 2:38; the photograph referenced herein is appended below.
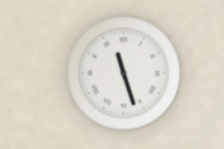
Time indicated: 11:27
